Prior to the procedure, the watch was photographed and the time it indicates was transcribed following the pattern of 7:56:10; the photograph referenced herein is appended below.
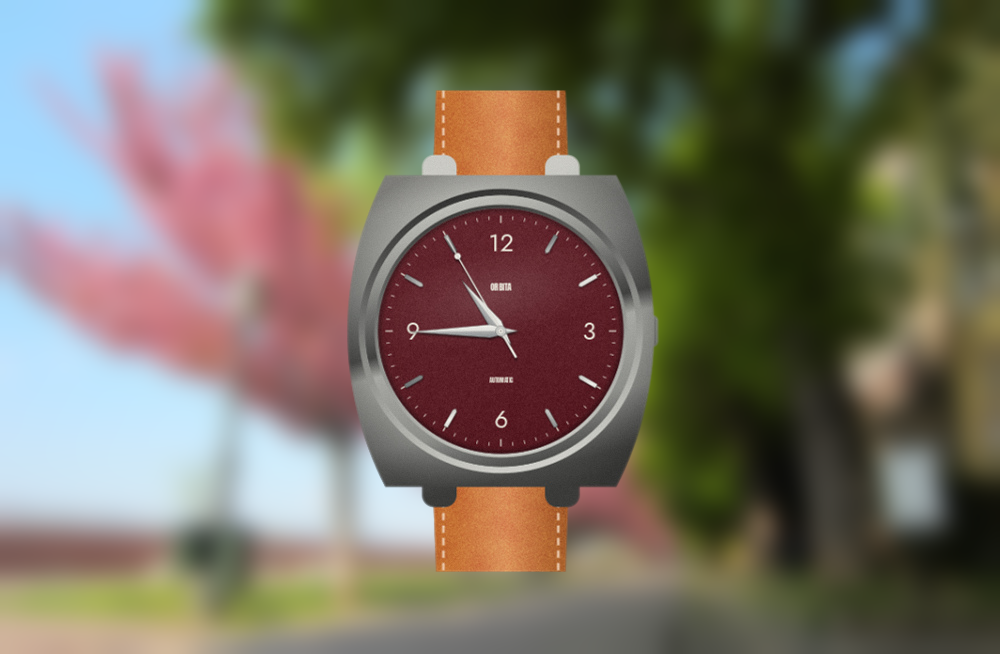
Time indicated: 10:44:55
